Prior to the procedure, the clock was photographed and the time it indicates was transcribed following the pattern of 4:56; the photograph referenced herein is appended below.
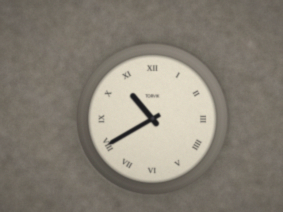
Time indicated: 10:40
